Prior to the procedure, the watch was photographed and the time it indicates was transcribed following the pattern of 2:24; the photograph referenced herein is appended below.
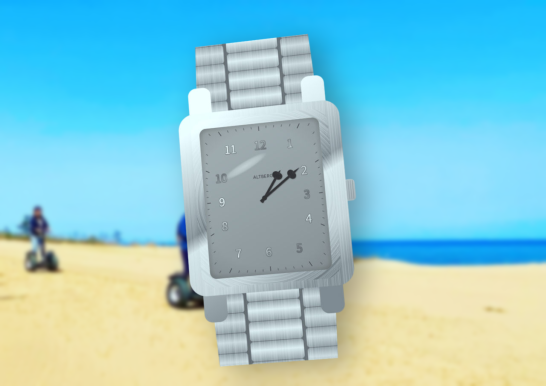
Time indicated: 1:09
